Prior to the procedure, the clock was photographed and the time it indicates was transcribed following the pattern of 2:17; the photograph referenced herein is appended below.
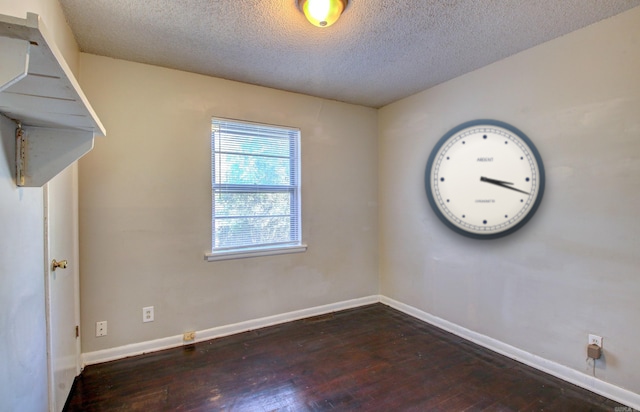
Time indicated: 3:18
